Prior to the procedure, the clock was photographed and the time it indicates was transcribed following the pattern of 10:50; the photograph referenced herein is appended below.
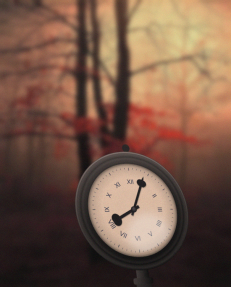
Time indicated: 8:04
